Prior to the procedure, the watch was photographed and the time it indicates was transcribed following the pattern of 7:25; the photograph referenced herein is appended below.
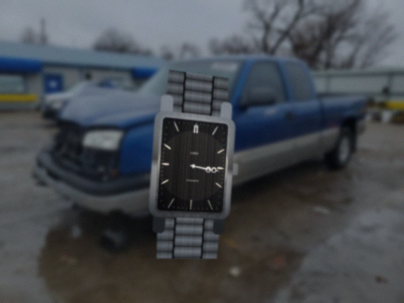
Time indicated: 3:16
